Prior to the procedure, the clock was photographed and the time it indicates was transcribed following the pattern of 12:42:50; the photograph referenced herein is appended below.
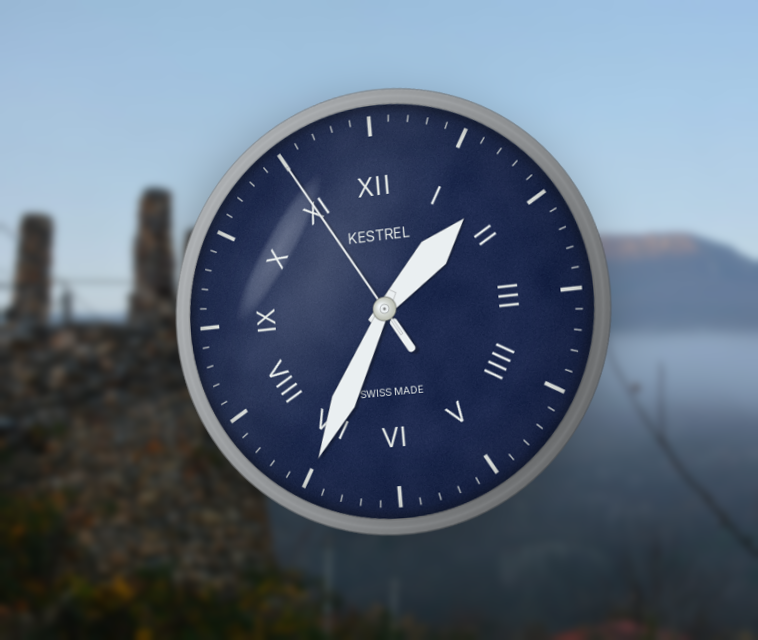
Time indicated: 1:34:55
